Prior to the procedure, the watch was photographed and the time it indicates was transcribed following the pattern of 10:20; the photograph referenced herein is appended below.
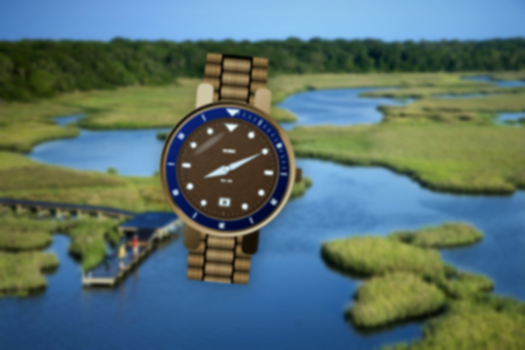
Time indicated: 8:10
